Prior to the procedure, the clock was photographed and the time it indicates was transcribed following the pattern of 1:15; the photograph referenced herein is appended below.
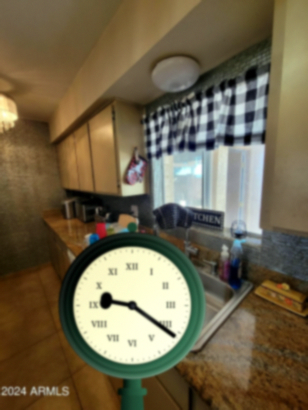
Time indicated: 9:21
